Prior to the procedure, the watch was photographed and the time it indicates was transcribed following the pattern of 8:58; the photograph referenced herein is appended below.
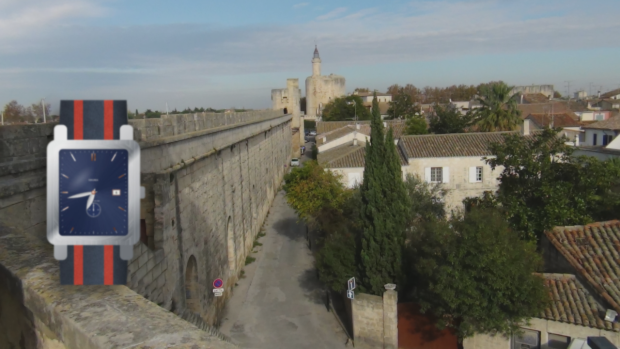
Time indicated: 6:43
